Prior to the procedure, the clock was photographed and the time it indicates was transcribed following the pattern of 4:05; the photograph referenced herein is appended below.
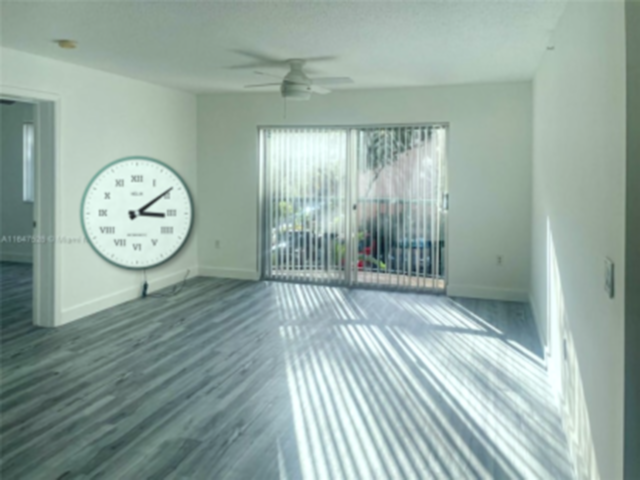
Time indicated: 3:09
